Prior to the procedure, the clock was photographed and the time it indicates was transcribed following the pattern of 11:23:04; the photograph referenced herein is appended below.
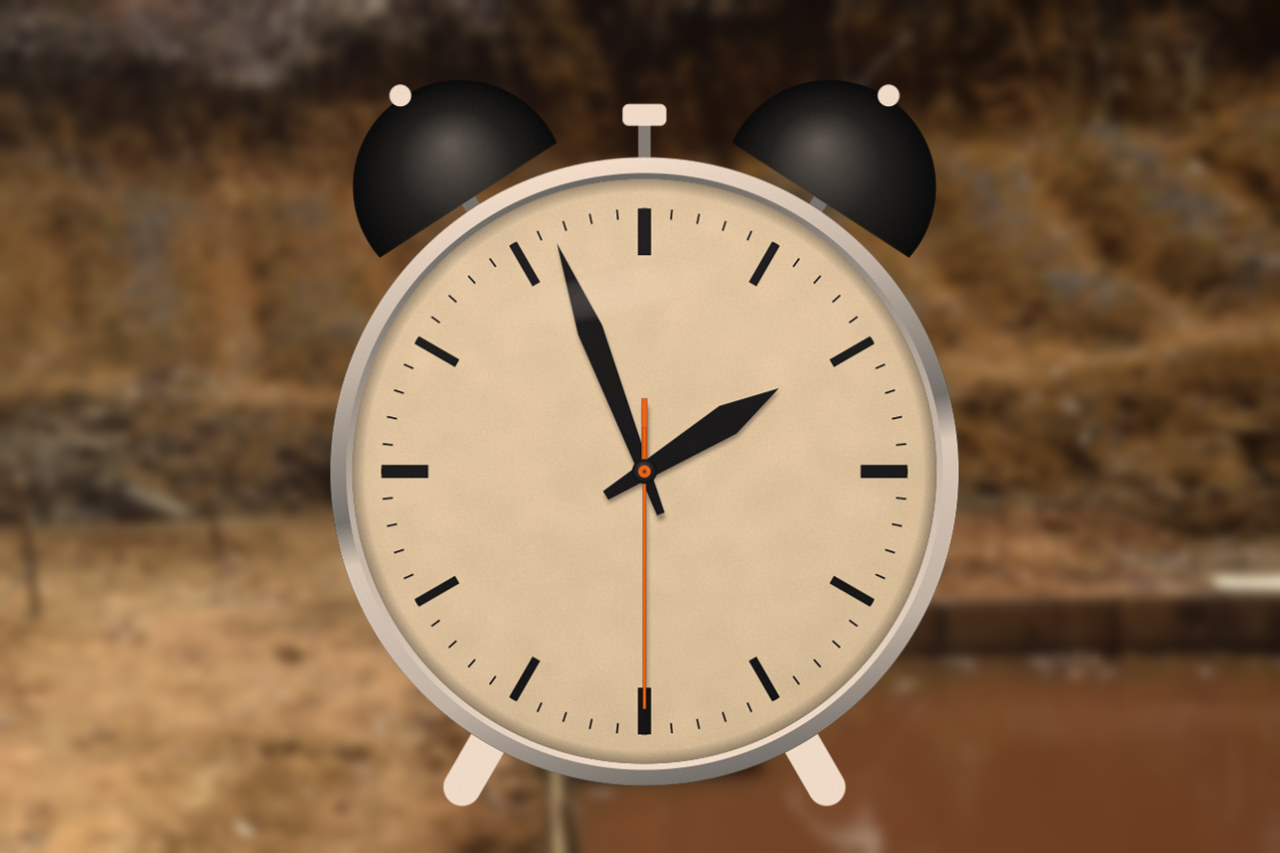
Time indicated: 1:56:30
